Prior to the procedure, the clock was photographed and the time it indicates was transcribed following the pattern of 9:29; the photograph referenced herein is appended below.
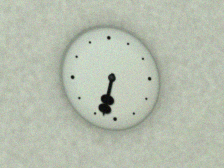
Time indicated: 6:33
